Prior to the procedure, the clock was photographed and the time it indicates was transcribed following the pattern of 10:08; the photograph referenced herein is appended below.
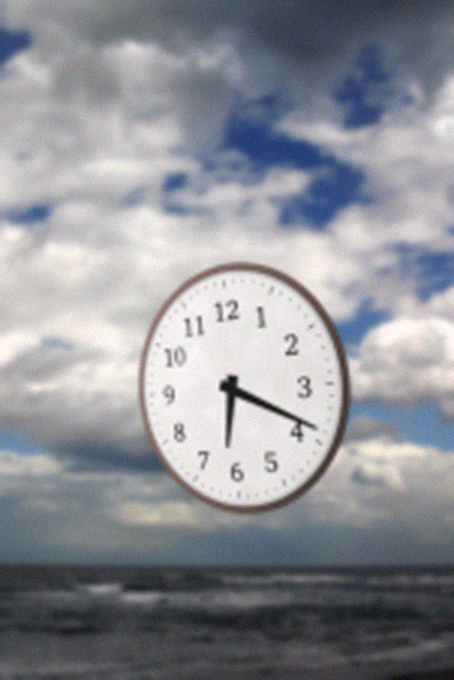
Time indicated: 6:19
